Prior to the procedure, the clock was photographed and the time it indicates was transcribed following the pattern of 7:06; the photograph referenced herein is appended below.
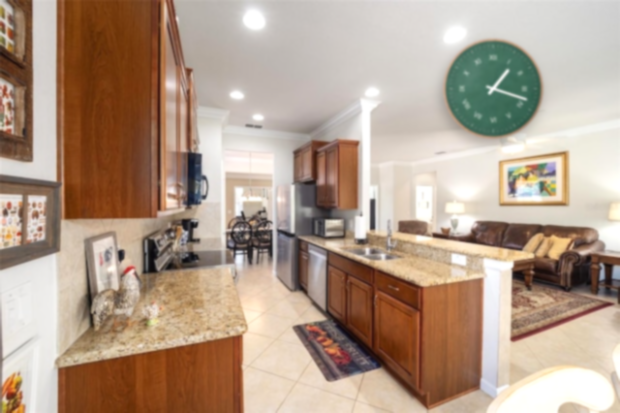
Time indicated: 1:18
